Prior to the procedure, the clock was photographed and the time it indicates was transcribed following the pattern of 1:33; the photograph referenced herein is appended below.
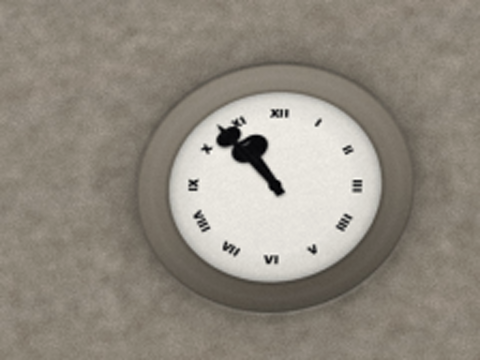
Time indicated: 10:53
